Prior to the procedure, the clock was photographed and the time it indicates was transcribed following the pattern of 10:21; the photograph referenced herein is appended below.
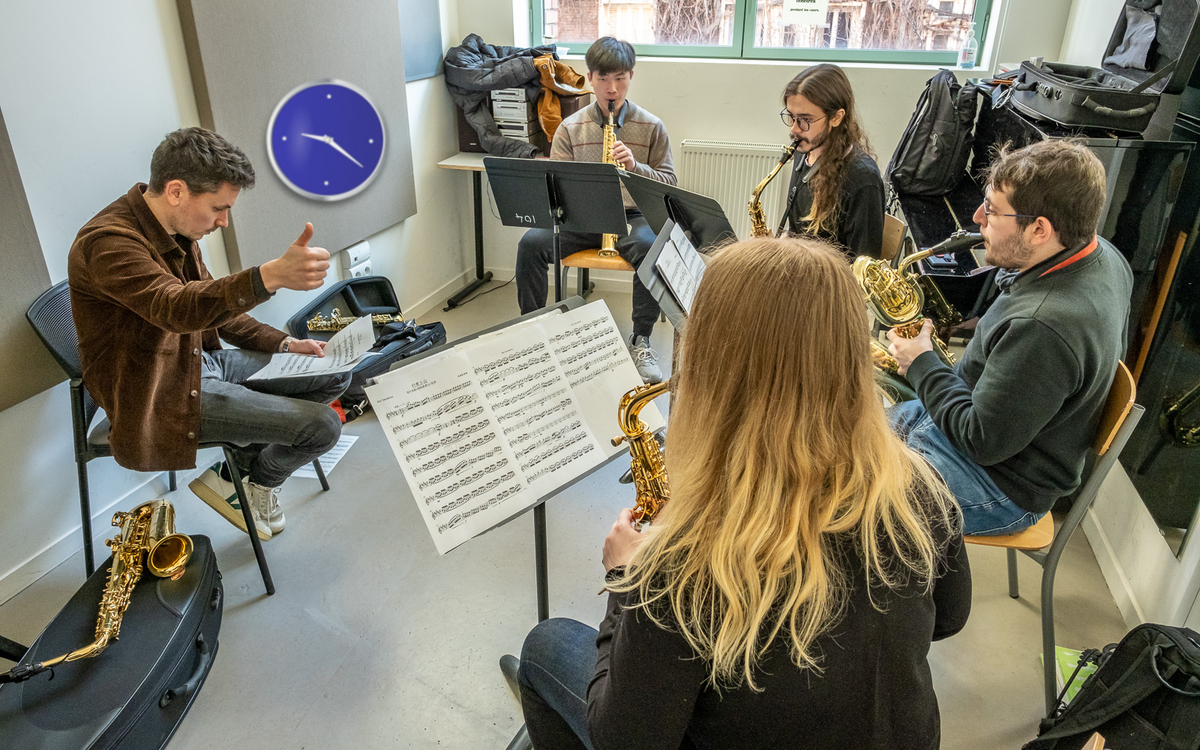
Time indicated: 9:21
